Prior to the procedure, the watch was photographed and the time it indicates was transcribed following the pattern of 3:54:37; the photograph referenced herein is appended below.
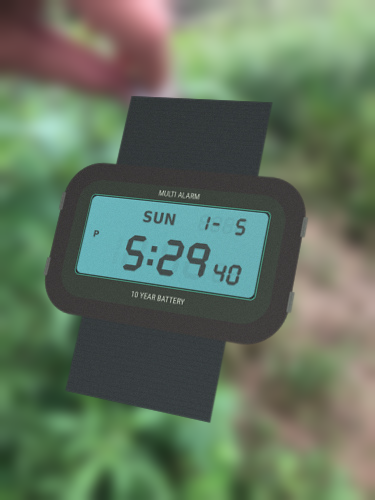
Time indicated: 5:29:40
